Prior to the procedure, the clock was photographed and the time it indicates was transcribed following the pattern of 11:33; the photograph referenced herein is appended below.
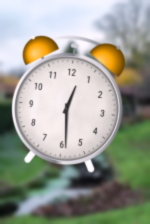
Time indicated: 12:29
